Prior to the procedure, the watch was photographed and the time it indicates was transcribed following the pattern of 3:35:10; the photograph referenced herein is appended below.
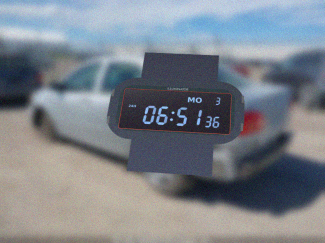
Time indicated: 6:51:36
